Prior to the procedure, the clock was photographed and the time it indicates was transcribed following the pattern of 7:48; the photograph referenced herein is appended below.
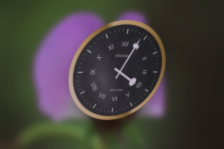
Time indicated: 4:04
